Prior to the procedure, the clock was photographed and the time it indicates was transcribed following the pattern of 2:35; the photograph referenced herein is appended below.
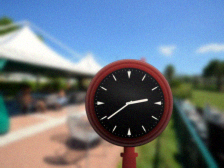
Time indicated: 2:39
